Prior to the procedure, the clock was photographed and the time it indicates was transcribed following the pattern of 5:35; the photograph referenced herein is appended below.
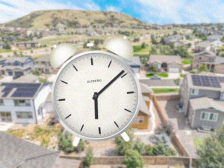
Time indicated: 6:09
